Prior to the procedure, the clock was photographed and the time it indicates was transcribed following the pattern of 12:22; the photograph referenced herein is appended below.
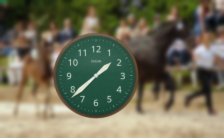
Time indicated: 1:38
